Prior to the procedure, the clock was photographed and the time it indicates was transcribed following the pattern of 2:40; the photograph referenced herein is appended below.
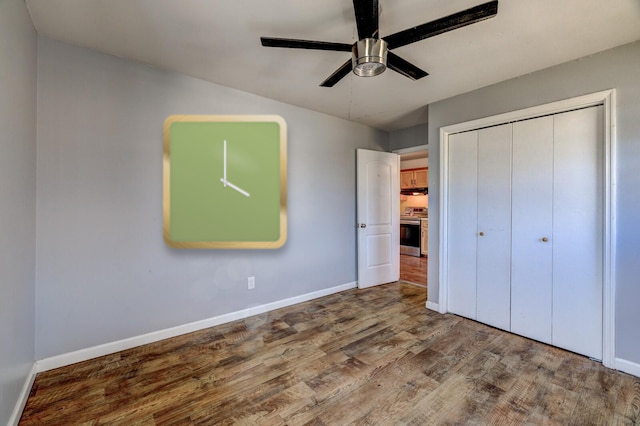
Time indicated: 4:00
